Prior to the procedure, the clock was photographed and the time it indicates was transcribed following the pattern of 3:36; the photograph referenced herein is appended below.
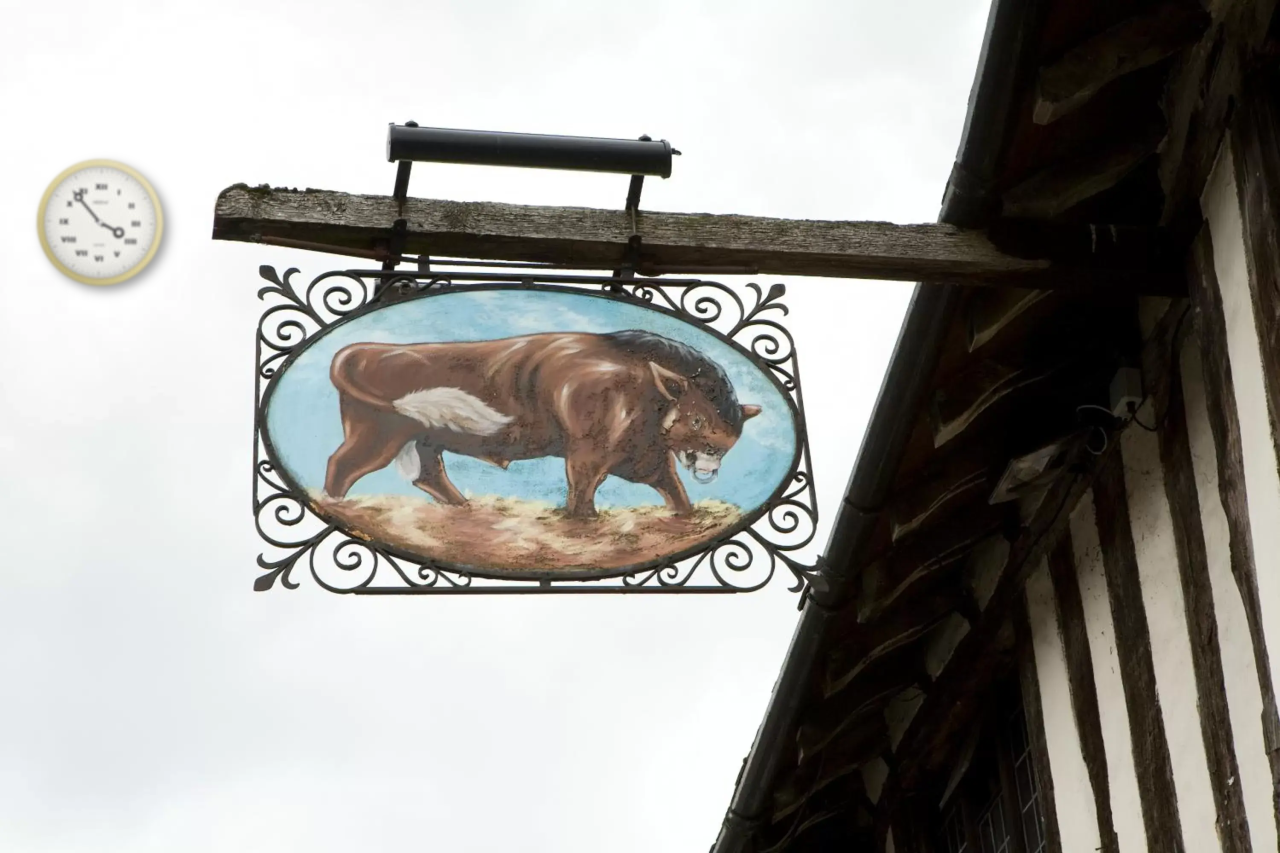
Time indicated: 3:53
